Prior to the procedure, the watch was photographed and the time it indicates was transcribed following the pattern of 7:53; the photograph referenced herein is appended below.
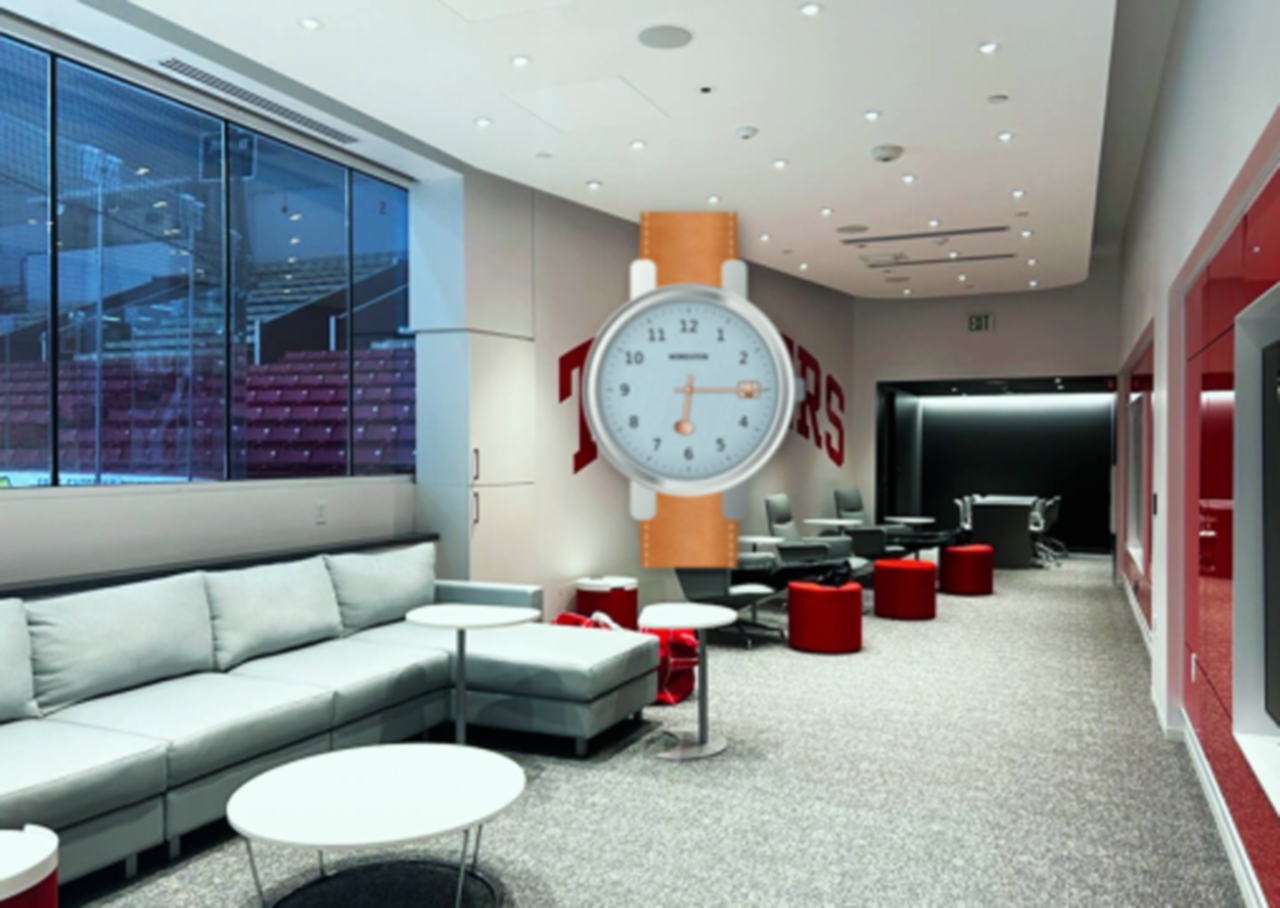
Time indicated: 6:15
